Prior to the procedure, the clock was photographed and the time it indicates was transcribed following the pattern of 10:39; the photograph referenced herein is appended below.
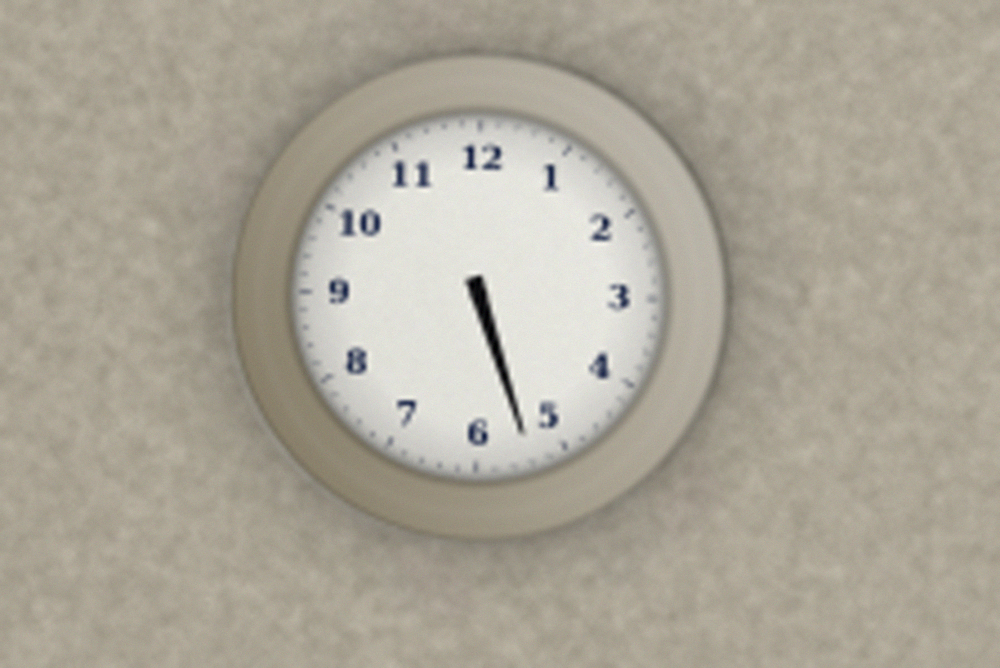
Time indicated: 5:27
